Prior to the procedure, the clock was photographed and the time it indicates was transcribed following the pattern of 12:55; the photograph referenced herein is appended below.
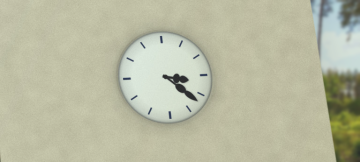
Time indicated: 3:22
